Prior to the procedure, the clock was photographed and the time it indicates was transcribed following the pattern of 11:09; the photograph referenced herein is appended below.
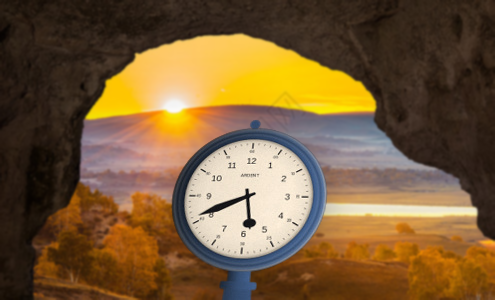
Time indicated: 5:41
